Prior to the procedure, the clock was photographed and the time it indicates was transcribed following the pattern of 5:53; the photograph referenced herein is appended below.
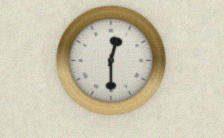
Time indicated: 12:30
